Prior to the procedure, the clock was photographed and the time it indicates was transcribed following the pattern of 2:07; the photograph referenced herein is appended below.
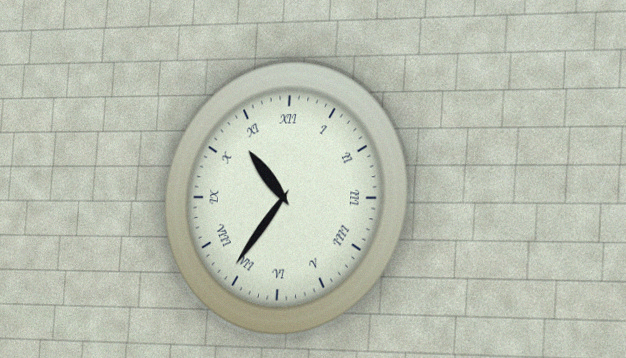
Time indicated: 10:36
